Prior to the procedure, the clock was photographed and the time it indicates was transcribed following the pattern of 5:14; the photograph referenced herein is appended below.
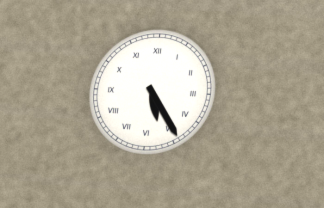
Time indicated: 5:24
